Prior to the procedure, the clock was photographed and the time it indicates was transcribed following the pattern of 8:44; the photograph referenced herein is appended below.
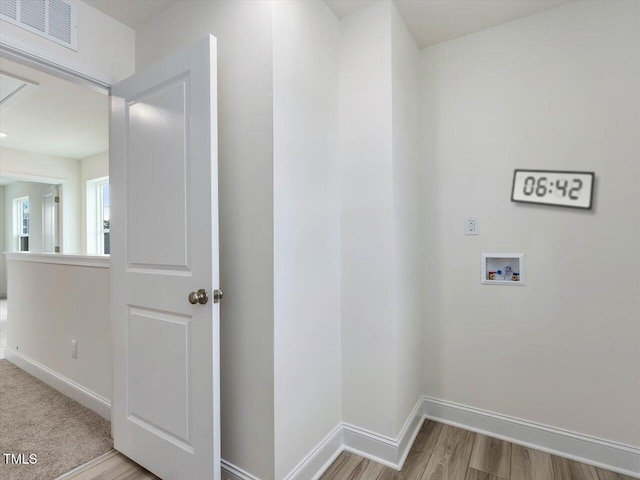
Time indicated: 6:42
